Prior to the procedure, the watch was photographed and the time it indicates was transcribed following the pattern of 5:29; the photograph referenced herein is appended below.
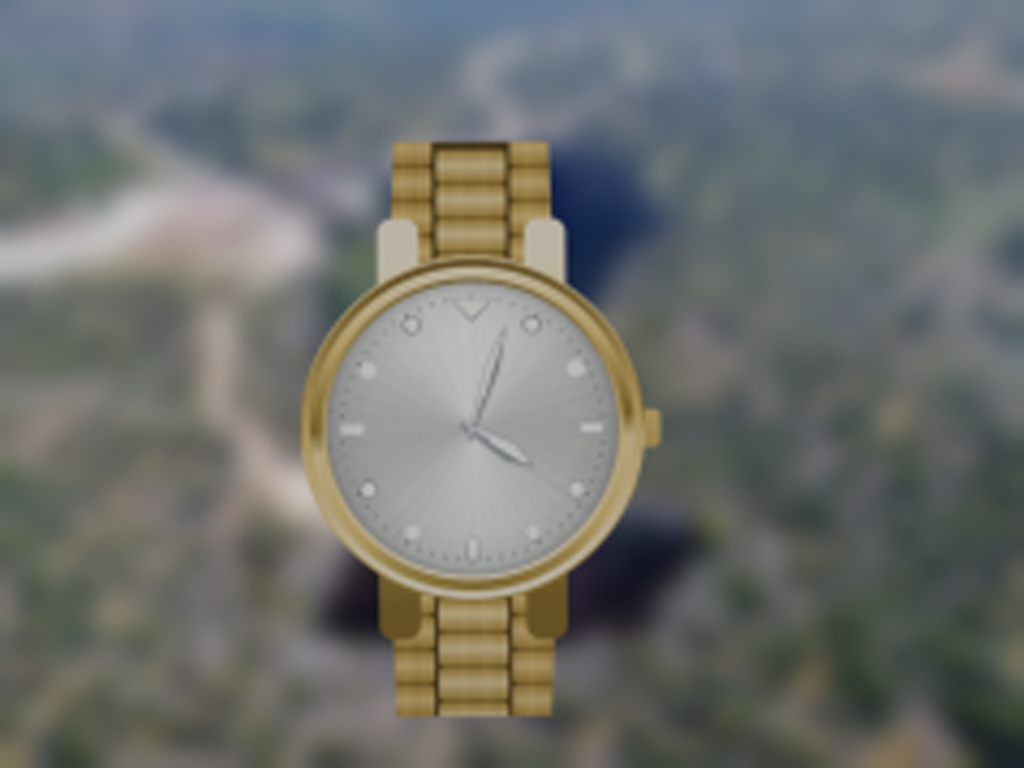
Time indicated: 4:03
